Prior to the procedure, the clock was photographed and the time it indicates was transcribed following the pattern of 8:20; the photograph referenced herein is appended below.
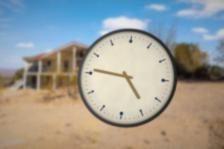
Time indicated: 4:46
